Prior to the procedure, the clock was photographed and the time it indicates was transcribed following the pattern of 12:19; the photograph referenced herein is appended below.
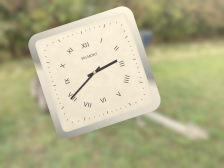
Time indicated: 2:40
